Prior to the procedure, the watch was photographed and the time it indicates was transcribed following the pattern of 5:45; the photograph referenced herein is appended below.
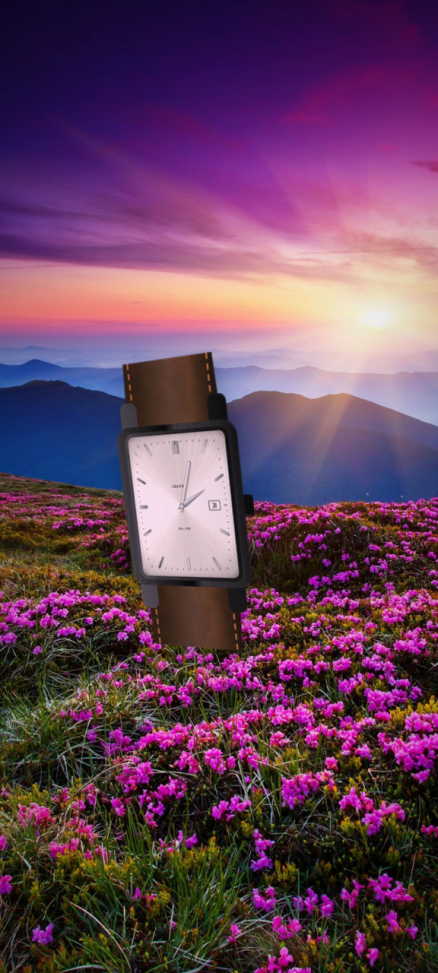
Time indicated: 2:03
